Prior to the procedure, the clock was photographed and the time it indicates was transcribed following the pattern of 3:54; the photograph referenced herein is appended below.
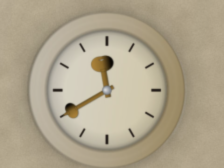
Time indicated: 11:40
